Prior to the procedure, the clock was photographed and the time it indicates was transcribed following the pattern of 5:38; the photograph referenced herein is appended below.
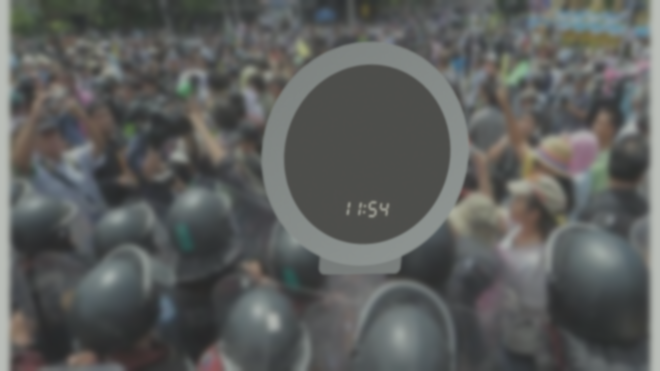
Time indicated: 11:54
